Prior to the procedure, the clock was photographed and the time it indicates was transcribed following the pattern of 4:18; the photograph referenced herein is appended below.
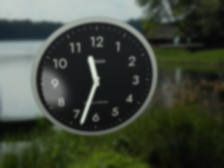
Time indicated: 11:33
